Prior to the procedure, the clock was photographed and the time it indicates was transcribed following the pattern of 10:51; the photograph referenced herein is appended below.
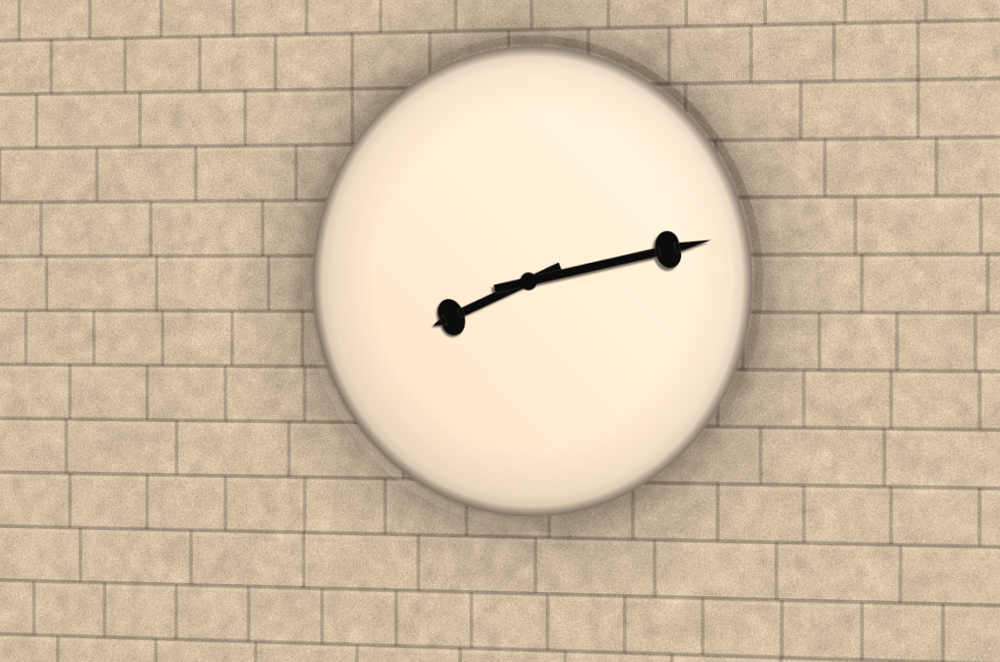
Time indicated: 8:13
